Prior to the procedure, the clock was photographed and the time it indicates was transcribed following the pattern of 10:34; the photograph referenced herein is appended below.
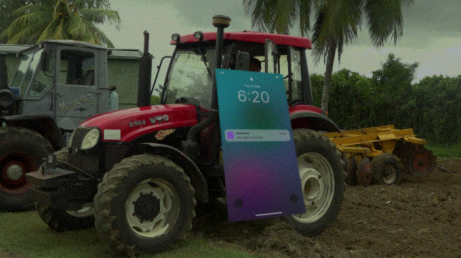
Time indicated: 6:20
